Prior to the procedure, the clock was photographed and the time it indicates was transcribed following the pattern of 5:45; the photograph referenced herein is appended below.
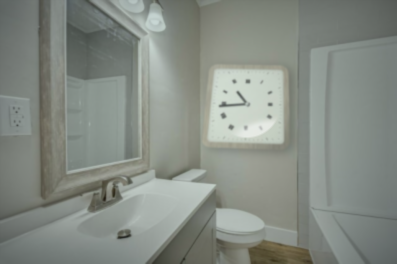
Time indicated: 10:44
